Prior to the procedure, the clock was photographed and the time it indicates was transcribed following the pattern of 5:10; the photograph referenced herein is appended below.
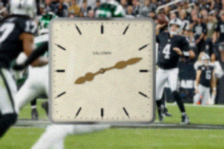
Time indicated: 8:12
